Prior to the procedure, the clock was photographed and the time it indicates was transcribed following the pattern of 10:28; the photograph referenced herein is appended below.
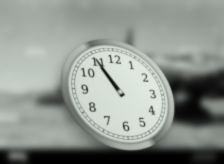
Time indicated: 10:55
